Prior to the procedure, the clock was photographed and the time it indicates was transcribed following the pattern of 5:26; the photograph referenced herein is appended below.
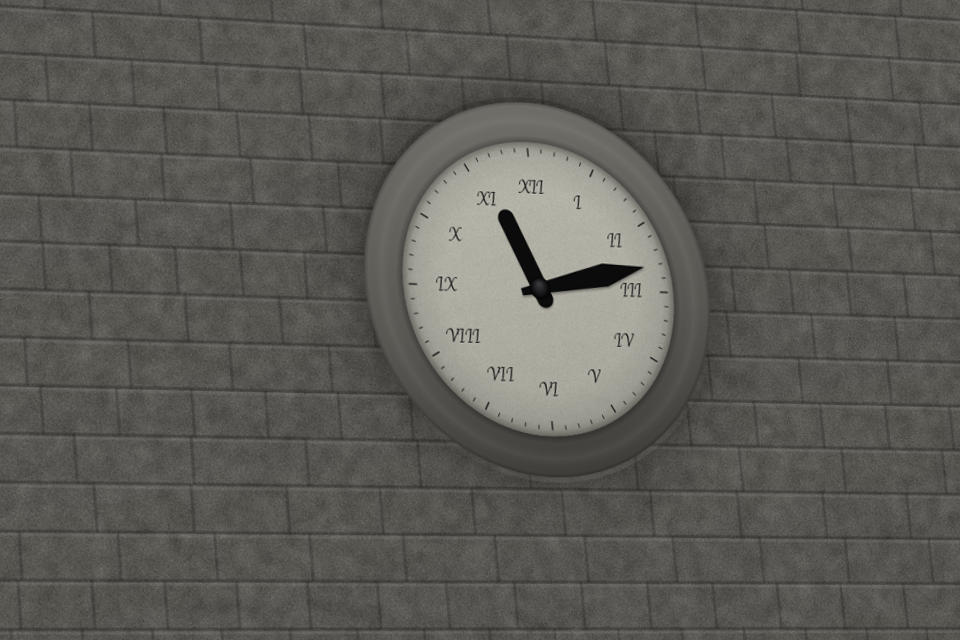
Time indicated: 11:13
